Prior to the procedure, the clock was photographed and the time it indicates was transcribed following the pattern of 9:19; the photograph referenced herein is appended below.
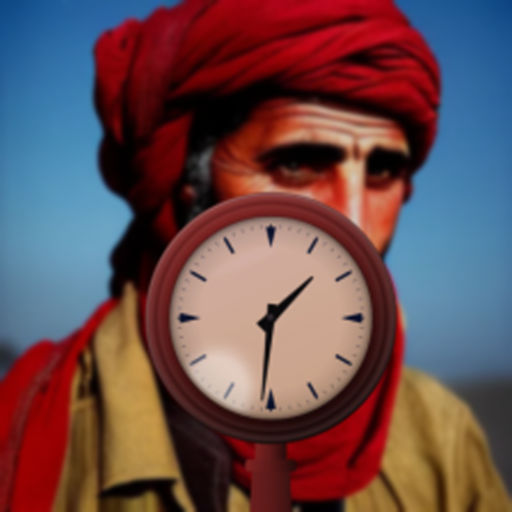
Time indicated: 1:31
